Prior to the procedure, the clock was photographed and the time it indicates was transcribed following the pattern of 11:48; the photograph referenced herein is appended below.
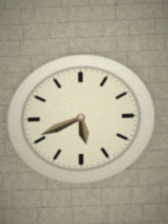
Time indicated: 5:41
